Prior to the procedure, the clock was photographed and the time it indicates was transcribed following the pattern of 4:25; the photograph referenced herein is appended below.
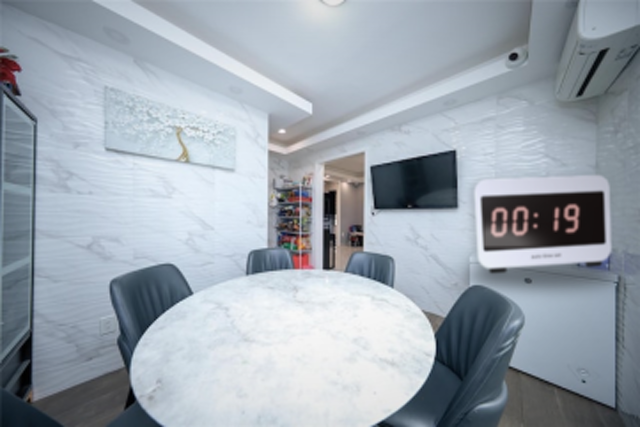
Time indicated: 0:19
